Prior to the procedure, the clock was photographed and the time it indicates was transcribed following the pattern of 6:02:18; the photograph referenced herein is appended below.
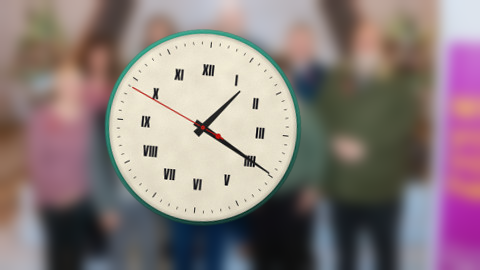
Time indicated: 1:19:49
